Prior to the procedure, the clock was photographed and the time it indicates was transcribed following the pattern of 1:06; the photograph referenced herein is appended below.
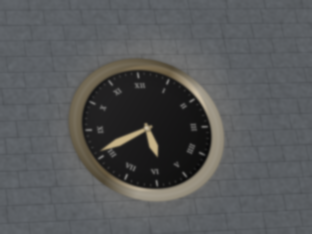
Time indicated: 5:41
